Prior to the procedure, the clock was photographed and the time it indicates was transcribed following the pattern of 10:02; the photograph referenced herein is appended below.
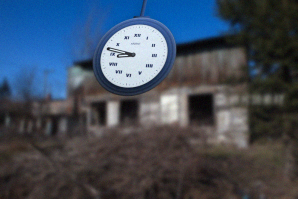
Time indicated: 8:47
